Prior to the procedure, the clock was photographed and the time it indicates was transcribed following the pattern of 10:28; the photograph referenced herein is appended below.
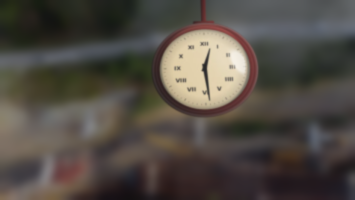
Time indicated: 12:29
